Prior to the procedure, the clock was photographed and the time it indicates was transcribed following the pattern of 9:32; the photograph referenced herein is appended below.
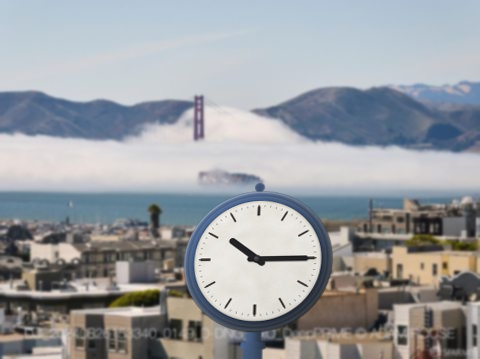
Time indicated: 10:15
